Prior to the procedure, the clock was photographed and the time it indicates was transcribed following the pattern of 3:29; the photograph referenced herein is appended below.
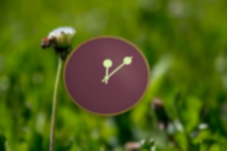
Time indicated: 12:08
